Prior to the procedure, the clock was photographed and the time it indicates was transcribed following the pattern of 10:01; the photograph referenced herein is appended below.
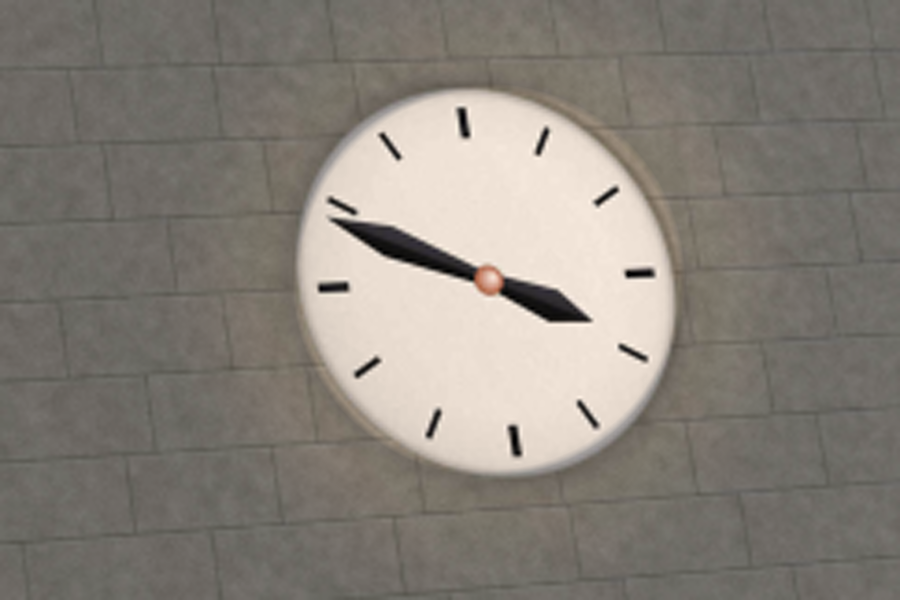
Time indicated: 3:49
